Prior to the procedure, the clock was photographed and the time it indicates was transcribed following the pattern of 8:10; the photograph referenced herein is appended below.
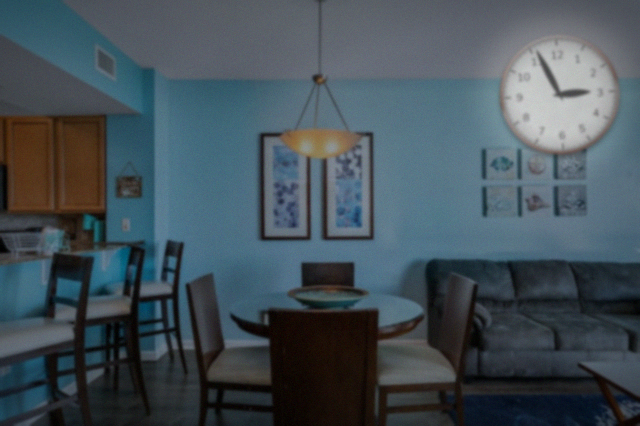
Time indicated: 2:56
